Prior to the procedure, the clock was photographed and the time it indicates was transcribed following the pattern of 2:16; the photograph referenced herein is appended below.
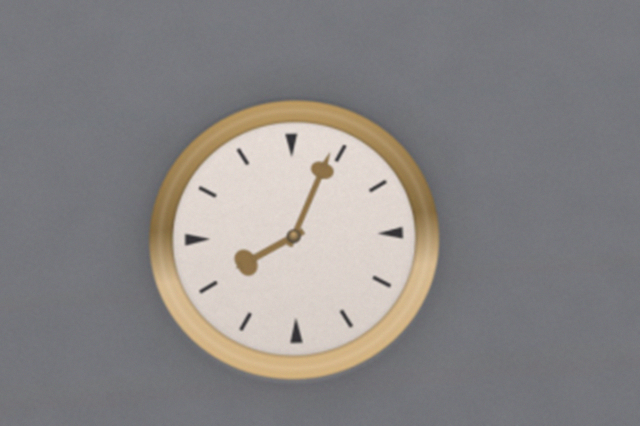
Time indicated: 8:04
